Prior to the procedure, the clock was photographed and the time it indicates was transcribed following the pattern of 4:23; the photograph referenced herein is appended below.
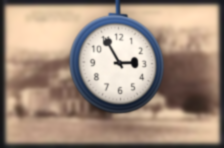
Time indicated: 2:55
